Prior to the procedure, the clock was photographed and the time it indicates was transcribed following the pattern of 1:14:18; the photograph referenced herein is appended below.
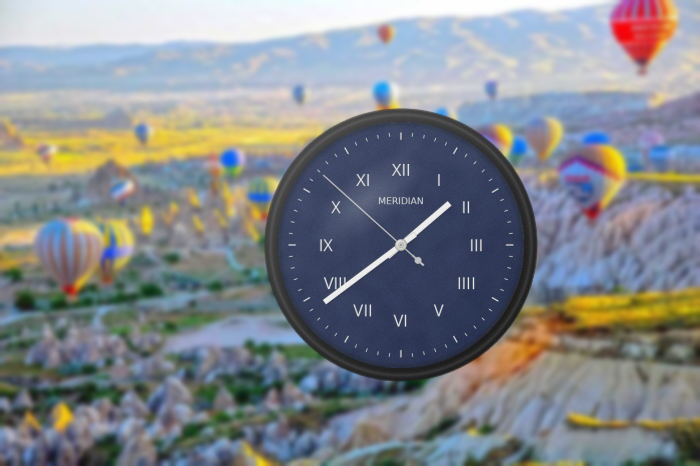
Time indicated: 1:38:52
